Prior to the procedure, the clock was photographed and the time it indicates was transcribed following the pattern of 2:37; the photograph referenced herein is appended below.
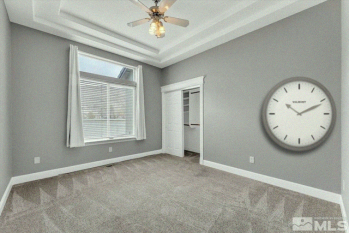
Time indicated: 10:11
